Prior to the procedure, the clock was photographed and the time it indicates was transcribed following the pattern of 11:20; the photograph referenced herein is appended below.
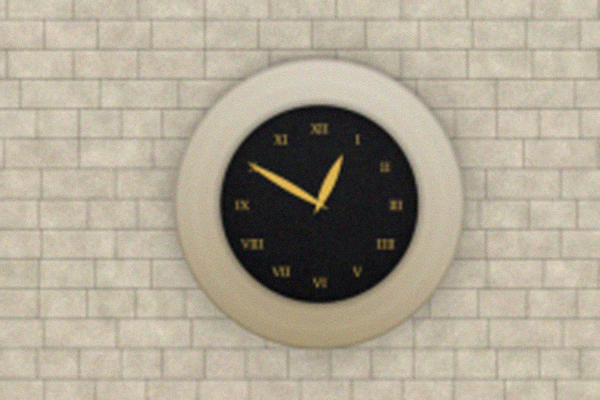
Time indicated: 12:50
